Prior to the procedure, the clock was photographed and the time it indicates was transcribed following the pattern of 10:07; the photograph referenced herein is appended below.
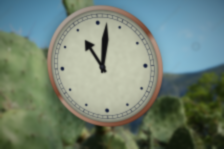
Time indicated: 11:02
